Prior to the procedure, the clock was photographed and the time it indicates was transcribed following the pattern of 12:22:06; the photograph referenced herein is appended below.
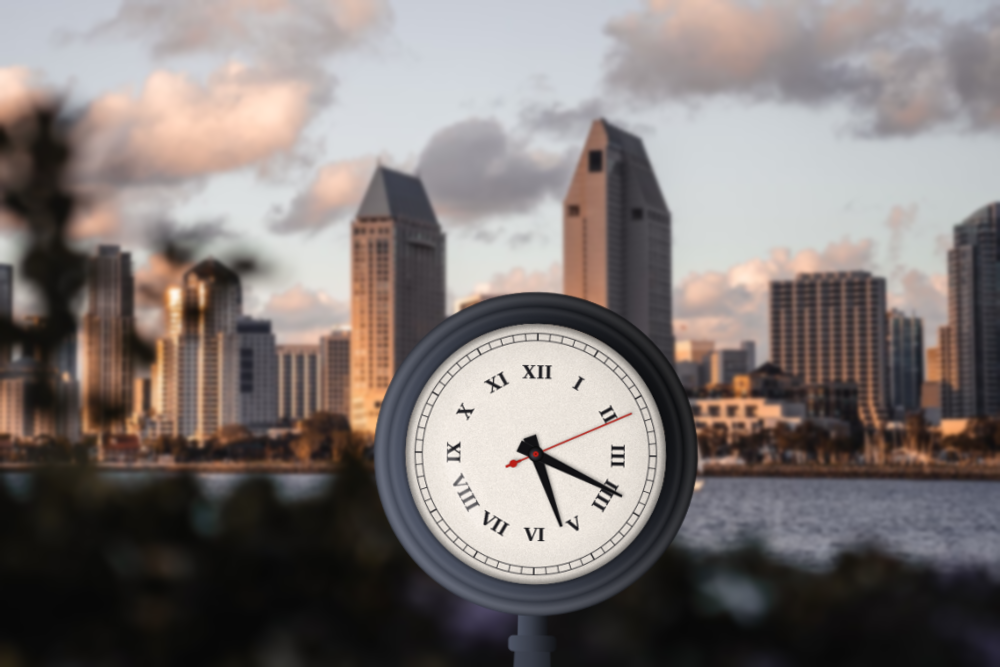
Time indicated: 5:19:11
